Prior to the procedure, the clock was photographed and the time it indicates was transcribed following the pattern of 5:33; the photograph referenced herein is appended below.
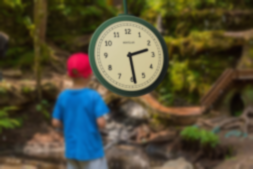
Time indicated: 2:29
